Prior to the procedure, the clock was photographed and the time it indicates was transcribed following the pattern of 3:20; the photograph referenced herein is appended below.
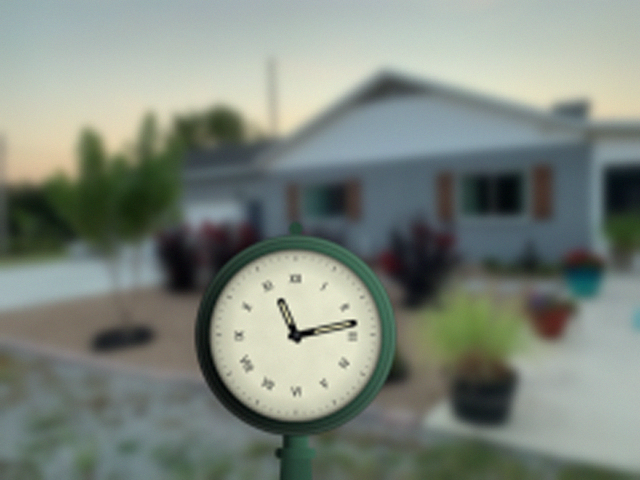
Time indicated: 11:13
